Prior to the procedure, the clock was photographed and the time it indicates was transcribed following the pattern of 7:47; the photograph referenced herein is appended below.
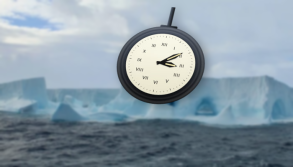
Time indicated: 3:09
